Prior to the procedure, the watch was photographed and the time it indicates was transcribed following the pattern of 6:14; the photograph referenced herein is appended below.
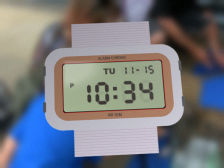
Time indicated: 10:34
